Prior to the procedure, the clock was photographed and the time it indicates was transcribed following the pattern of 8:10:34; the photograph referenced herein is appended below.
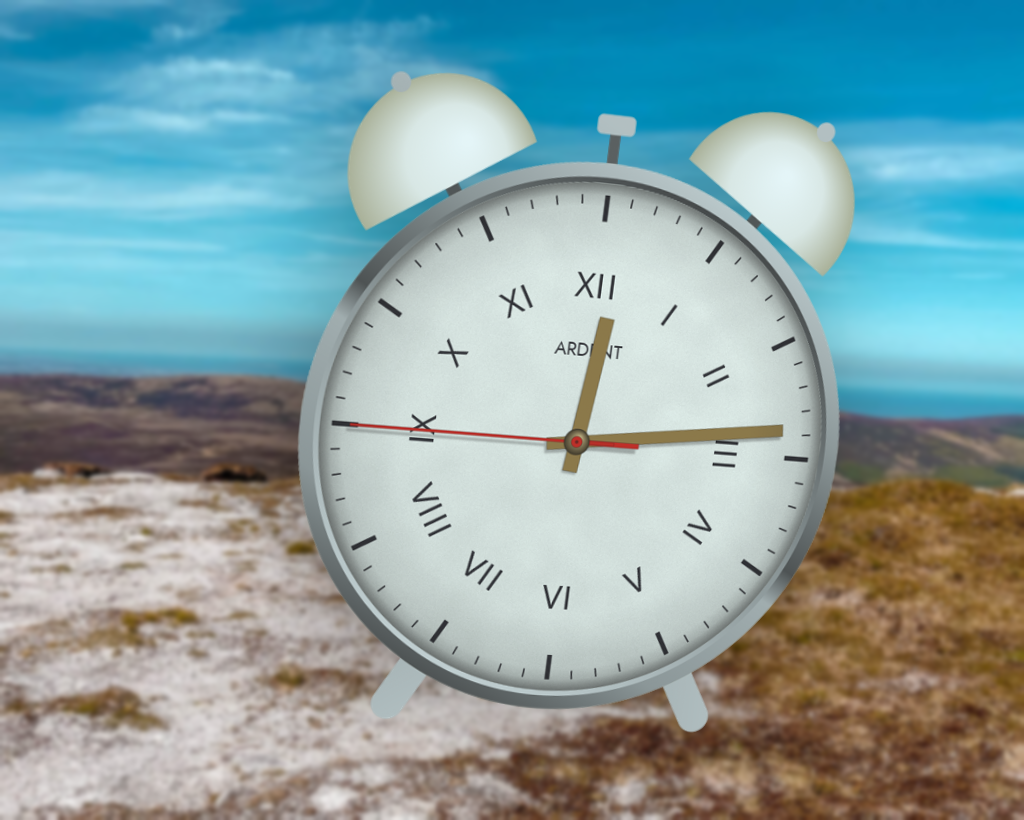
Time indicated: 12:13:45
